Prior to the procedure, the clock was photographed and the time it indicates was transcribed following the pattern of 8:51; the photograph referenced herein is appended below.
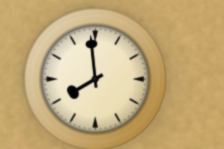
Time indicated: 7:59
